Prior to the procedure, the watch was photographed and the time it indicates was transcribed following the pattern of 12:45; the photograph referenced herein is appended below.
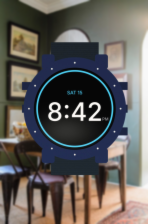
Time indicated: 8:42
